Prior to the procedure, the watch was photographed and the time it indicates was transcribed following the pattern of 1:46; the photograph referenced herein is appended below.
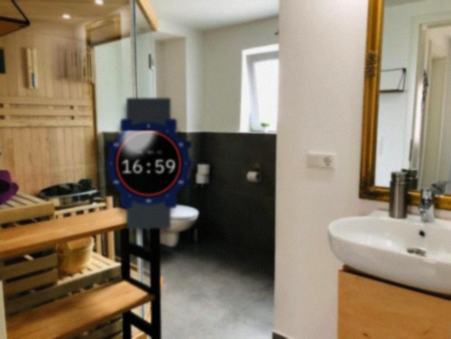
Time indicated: 16:59
